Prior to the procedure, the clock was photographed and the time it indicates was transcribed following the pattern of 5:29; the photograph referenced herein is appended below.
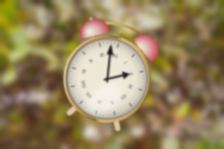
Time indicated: 1:58
